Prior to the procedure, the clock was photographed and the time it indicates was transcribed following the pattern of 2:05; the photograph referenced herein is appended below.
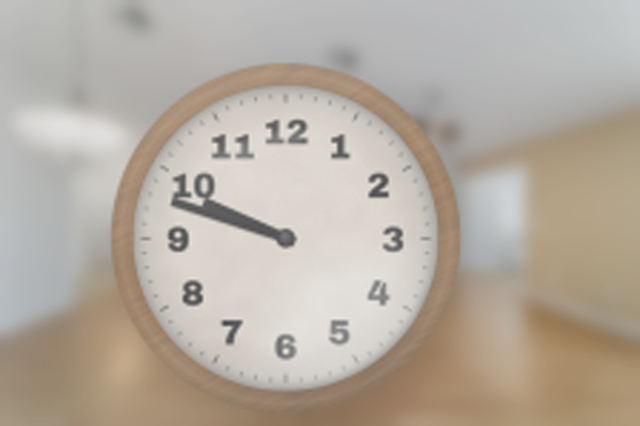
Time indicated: 9:48
